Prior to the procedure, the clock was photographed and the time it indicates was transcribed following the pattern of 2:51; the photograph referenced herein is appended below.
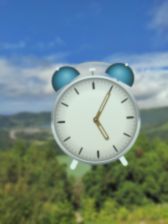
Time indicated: 5:05
